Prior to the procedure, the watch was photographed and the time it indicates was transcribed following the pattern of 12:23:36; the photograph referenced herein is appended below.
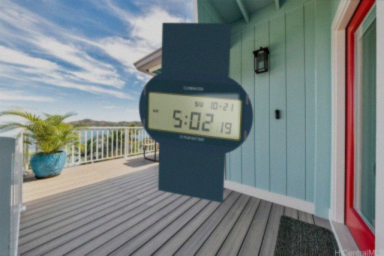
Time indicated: 5:02:19
